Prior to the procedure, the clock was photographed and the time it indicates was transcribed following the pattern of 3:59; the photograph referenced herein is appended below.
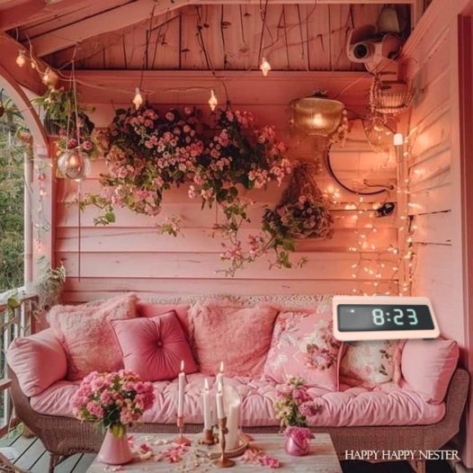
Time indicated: 8:23
